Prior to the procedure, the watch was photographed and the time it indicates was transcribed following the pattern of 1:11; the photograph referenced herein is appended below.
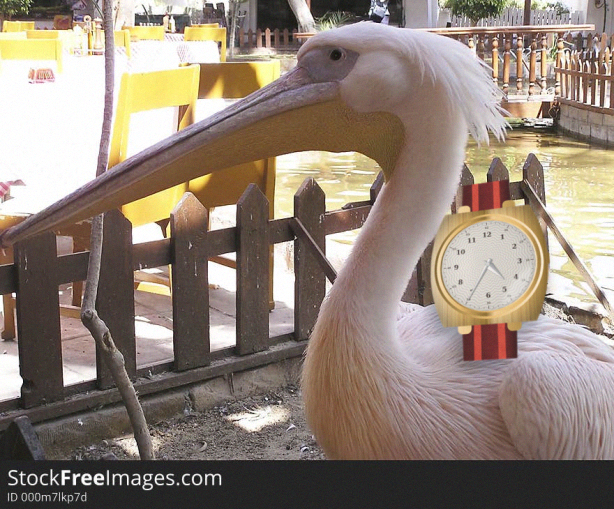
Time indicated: 4:35
